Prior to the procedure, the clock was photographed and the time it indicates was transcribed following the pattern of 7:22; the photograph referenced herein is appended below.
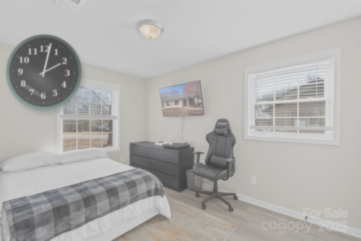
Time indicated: 2:02
